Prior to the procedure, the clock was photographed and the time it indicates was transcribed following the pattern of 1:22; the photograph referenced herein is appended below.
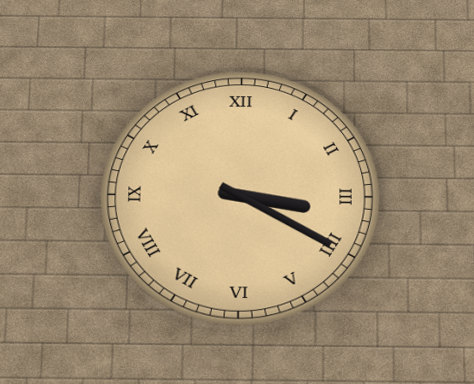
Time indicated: 3:20
